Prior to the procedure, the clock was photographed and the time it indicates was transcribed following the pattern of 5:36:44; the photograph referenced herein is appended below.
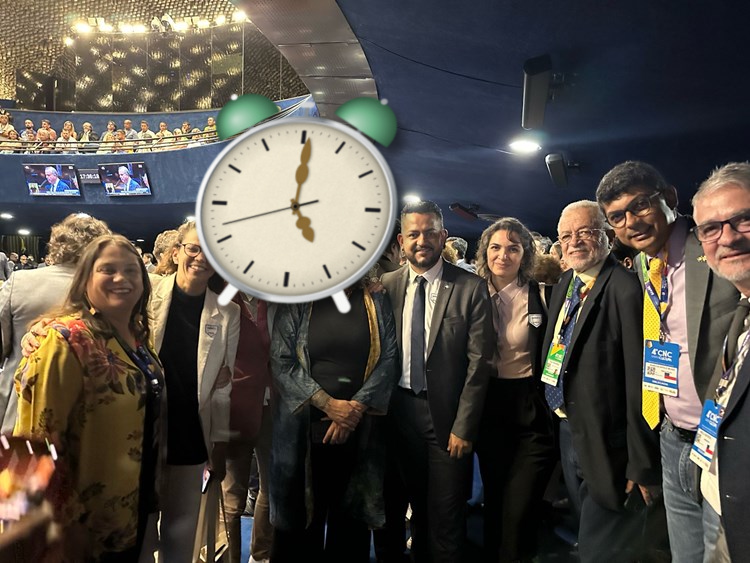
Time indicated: 5:00:42
